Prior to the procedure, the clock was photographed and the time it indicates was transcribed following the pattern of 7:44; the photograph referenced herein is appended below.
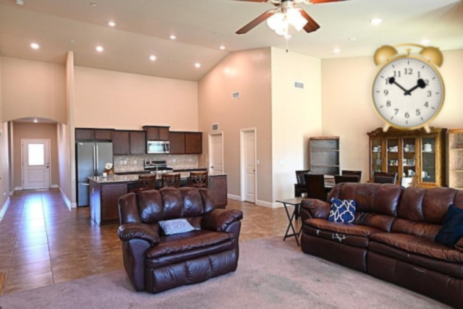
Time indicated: 1:51
